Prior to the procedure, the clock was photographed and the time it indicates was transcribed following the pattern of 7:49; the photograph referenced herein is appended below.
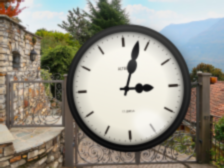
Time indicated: 3:03
